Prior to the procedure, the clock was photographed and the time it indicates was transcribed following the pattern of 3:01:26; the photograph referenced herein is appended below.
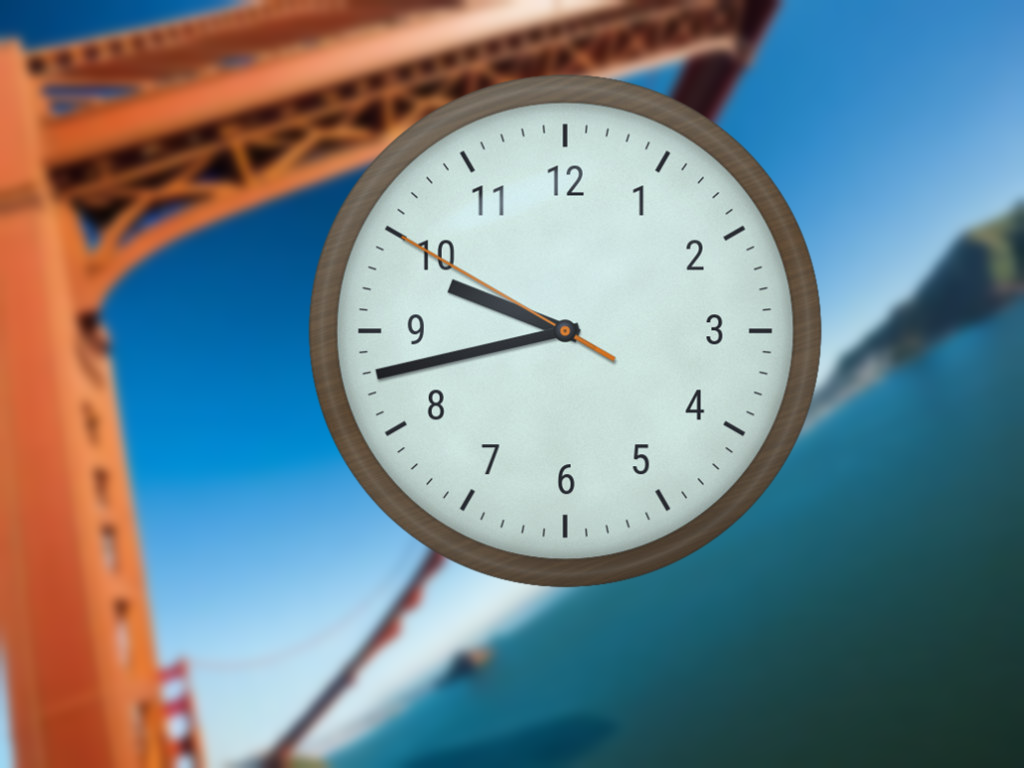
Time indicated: 9:42:50
